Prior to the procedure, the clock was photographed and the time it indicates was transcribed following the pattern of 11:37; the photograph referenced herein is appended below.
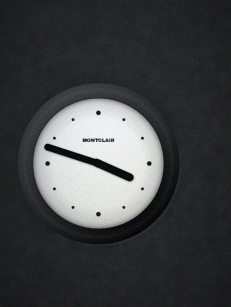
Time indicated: 3:48
